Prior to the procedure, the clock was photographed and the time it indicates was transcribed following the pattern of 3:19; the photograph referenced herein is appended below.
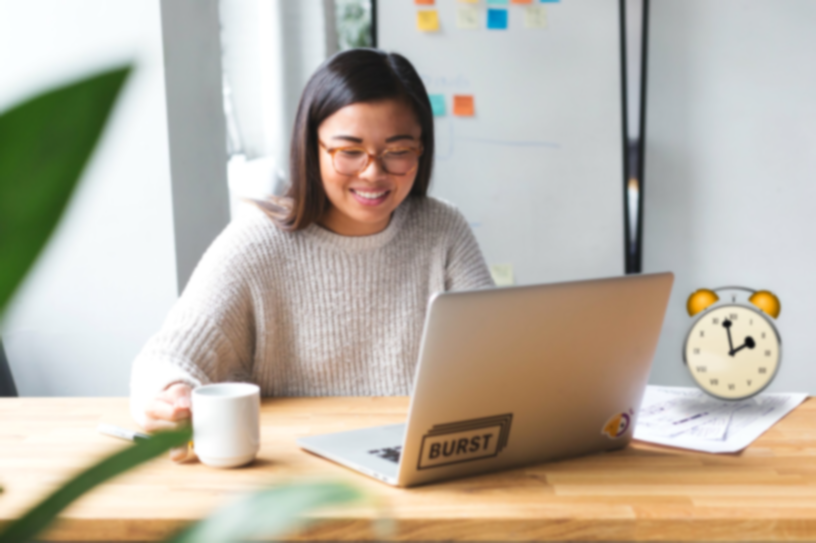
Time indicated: 1:58
